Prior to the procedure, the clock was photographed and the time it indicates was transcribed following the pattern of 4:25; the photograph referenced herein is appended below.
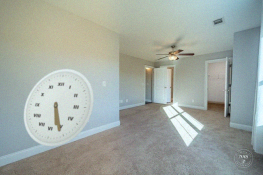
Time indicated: 5:26
